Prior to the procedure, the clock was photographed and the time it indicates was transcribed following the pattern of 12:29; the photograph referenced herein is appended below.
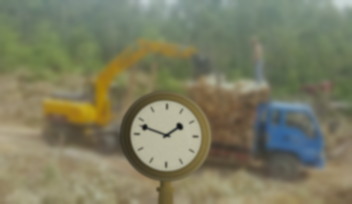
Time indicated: 1:48
